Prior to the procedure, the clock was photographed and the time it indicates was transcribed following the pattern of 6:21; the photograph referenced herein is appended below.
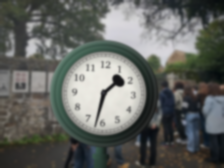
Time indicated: 1:32
